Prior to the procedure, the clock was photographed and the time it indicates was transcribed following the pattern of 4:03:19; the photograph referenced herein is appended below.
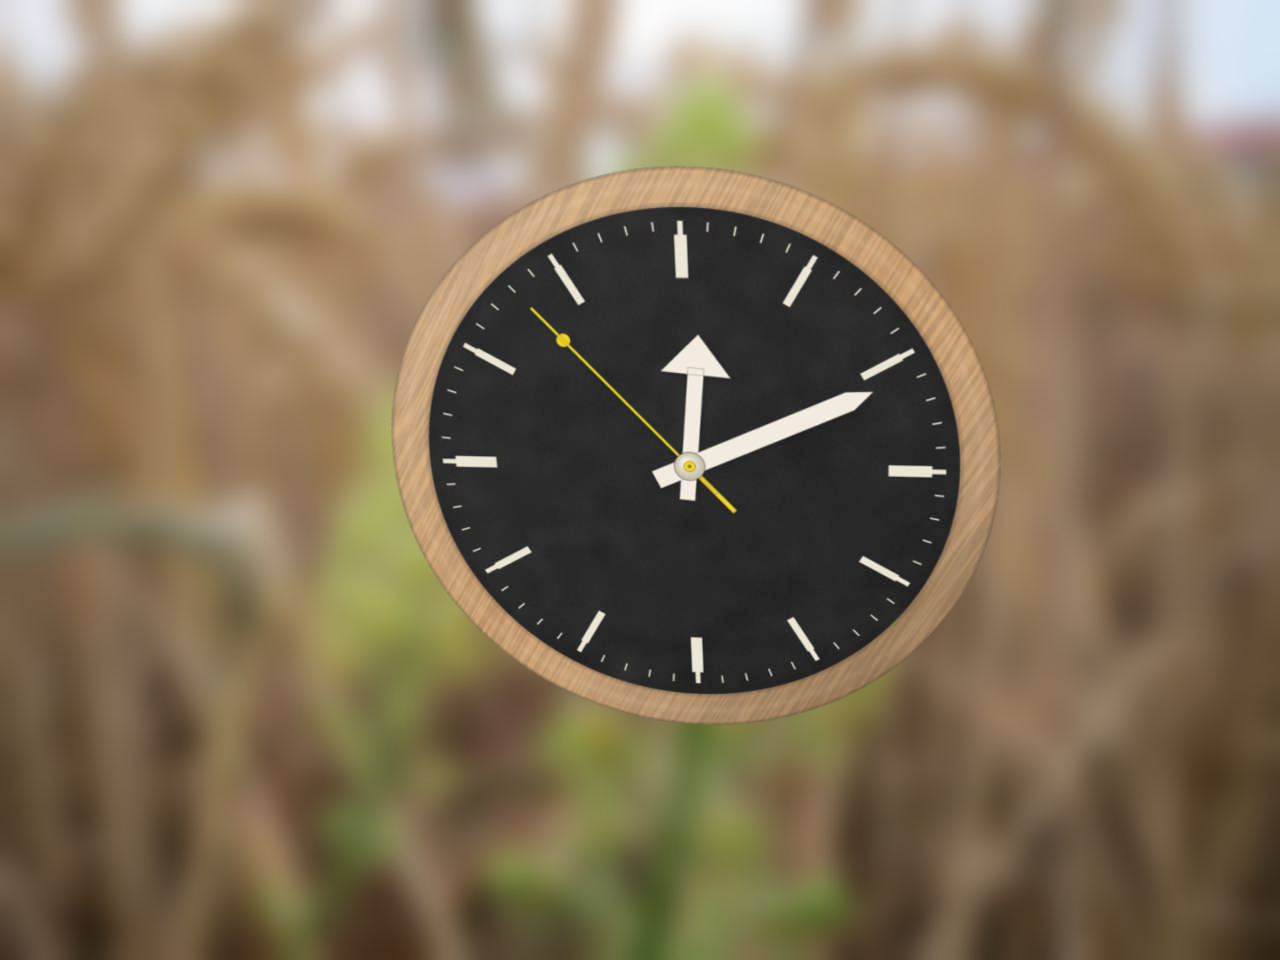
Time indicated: 12:10:53
